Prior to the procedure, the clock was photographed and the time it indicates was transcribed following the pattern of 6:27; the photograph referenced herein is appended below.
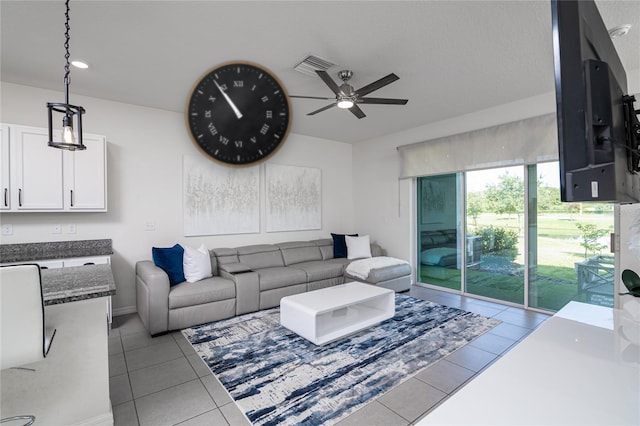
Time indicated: 10:54
